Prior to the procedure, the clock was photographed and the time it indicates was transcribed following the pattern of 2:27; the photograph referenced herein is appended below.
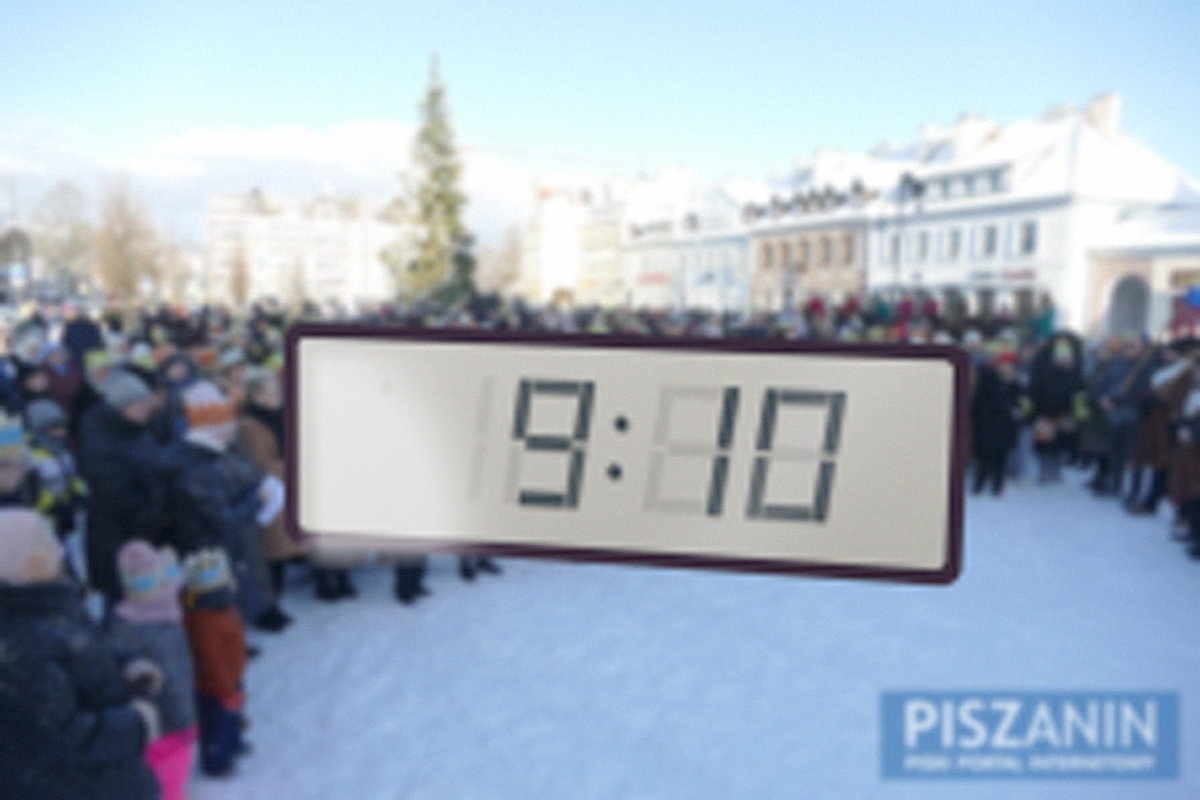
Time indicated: 9:10
